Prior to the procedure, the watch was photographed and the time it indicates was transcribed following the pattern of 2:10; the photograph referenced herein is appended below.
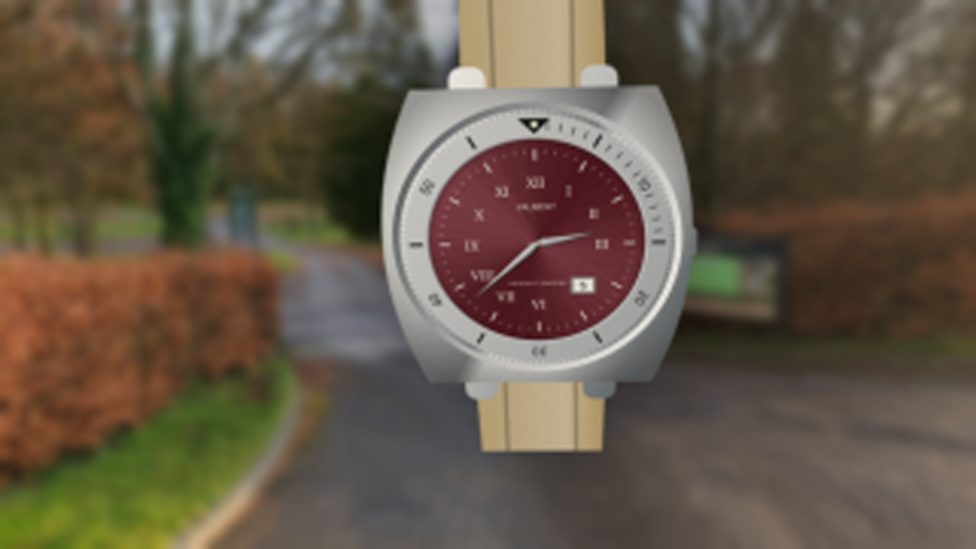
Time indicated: 2:38
